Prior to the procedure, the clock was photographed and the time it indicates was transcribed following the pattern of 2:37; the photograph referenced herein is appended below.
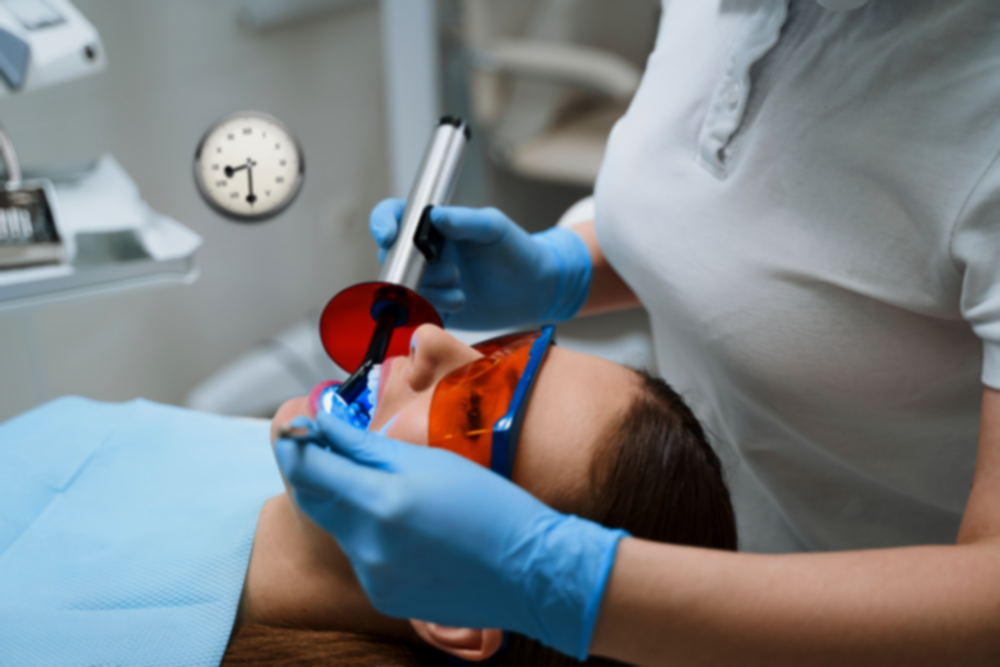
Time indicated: 8:30
